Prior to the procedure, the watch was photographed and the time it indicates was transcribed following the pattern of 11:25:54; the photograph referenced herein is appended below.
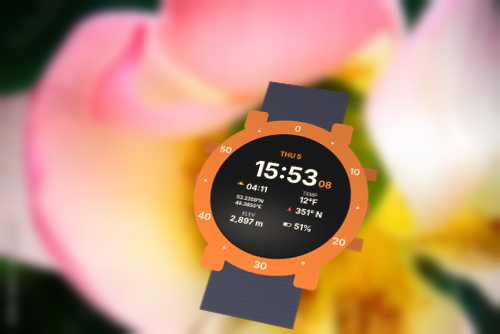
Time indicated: 15:53:08
